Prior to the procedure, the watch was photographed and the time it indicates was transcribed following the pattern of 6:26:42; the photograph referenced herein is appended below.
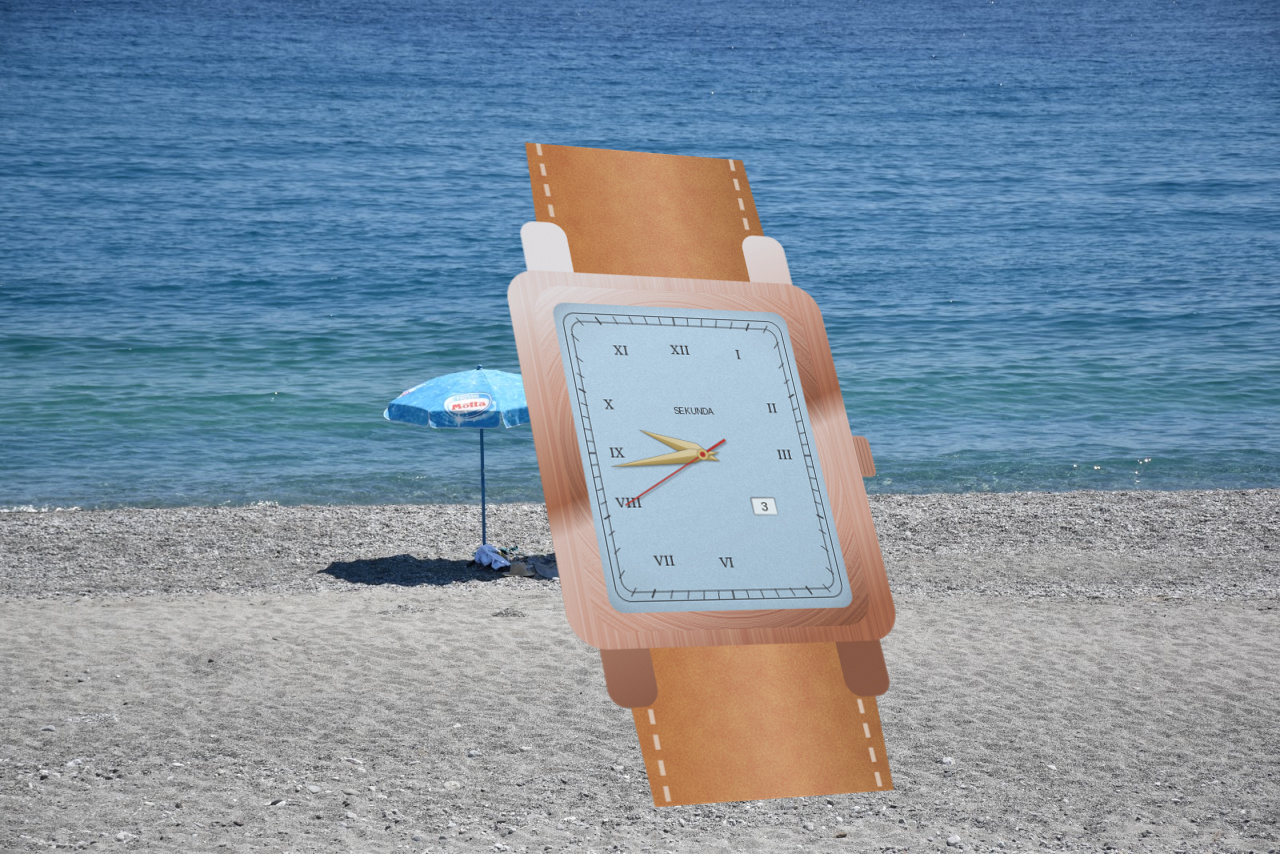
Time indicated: 9:43:40
